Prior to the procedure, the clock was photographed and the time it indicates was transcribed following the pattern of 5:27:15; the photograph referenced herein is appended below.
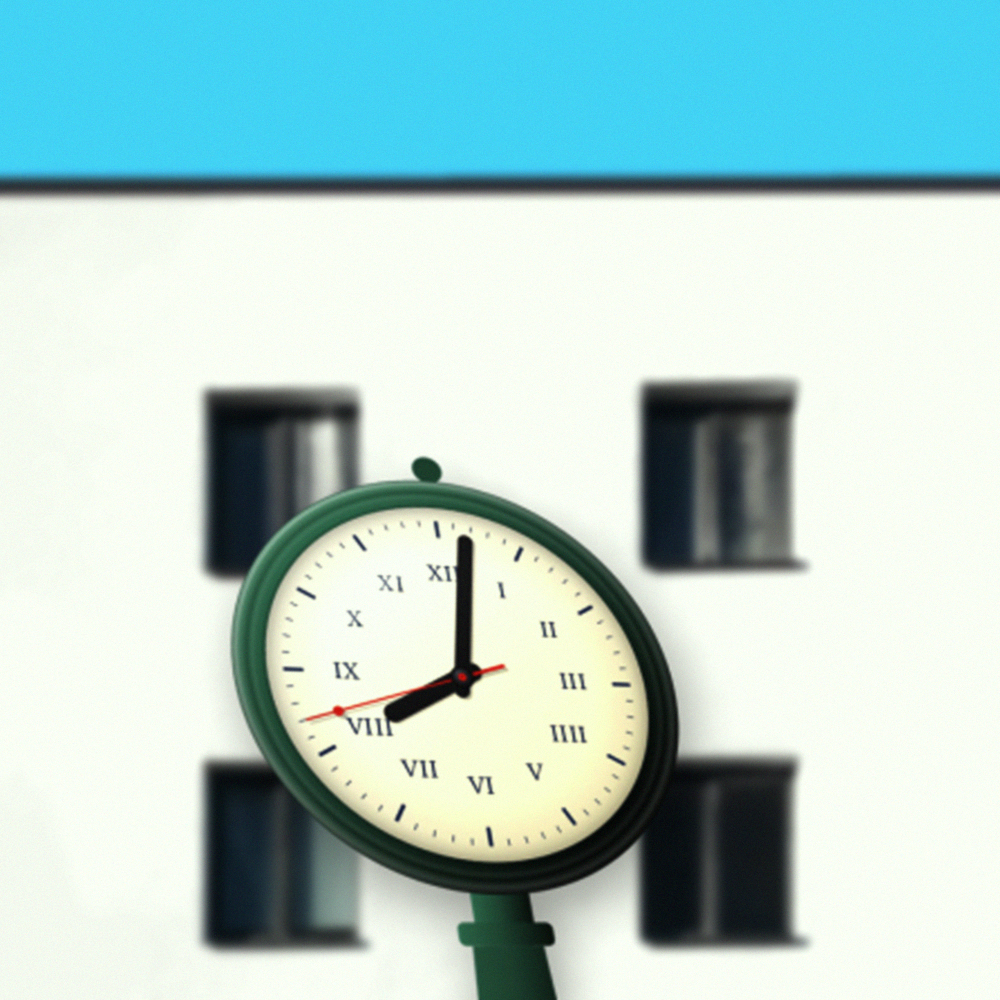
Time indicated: 8:01:42
